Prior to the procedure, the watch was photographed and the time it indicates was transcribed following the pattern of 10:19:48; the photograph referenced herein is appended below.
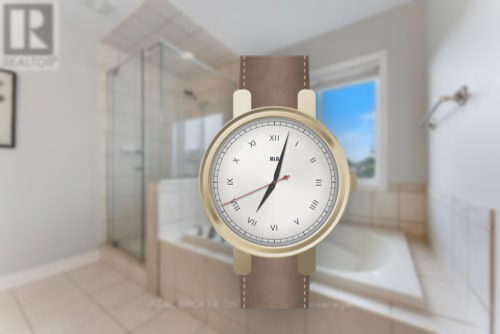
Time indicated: 7:02:41
